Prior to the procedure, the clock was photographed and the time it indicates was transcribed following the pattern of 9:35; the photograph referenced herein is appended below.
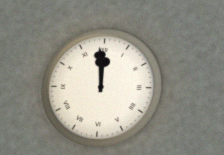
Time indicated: 11:59
